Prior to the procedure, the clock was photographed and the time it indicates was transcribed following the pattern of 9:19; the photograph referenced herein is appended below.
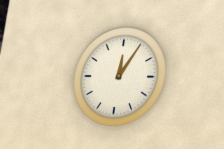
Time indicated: 12:05
